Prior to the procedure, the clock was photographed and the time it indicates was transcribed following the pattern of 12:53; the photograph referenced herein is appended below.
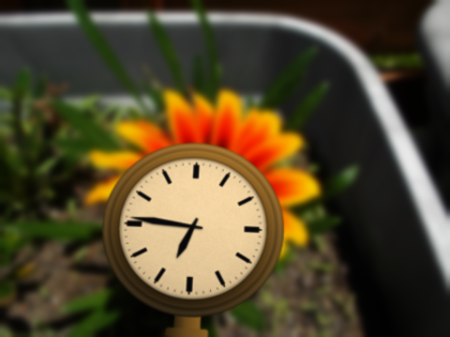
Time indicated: 6:46
